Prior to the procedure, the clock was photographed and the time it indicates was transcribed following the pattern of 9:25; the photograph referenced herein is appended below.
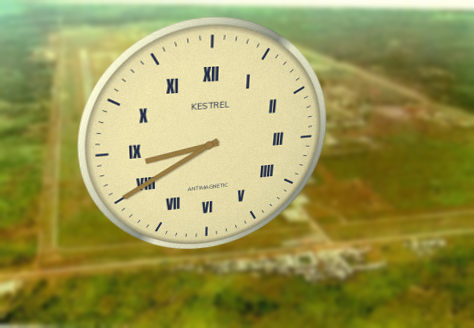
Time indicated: 8:40
